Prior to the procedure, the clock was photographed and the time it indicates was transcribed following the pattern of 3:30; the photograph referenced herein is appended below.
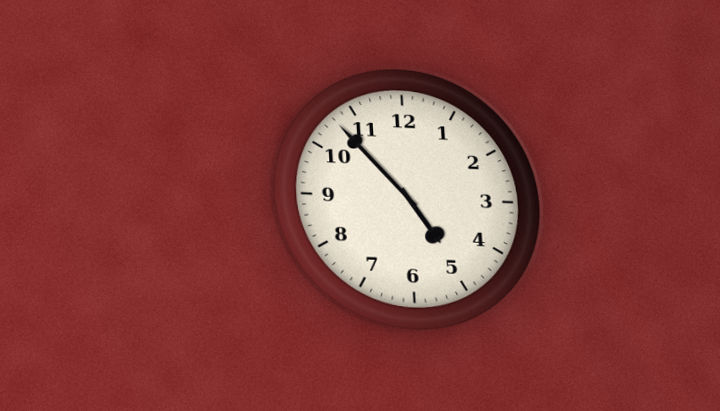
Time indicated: 4:53
